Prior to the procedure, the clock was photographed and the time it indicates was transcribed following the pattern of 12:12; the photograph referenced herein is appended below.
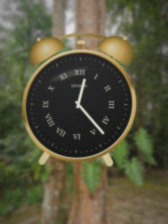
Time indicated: 12:23
